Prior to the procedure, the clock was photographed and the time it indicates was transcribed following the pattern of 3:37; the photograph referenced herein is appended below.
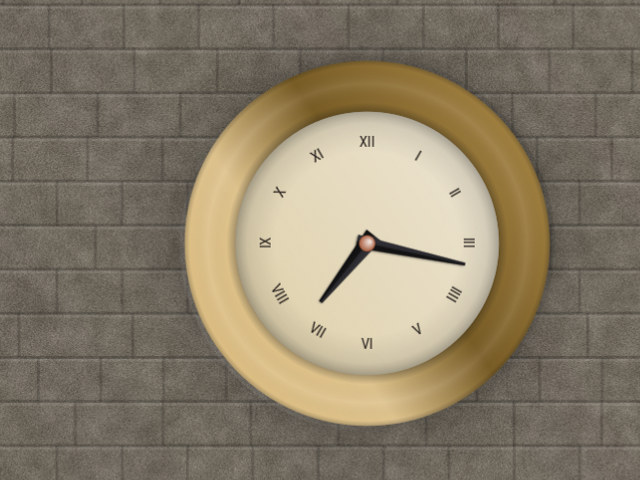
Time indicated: 7:17
